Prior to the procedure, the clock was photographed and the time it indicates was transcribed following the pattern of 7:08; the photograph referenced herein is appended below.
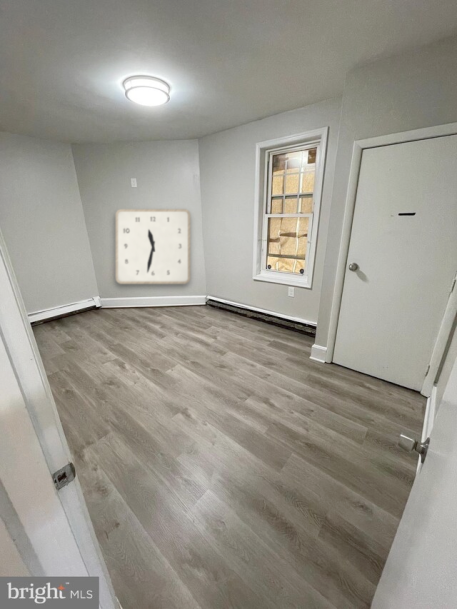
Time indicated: 11:32
